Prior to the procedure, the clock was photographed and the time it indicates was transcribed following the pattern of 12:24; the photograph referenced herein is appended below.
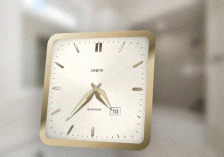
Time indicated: 4:37
